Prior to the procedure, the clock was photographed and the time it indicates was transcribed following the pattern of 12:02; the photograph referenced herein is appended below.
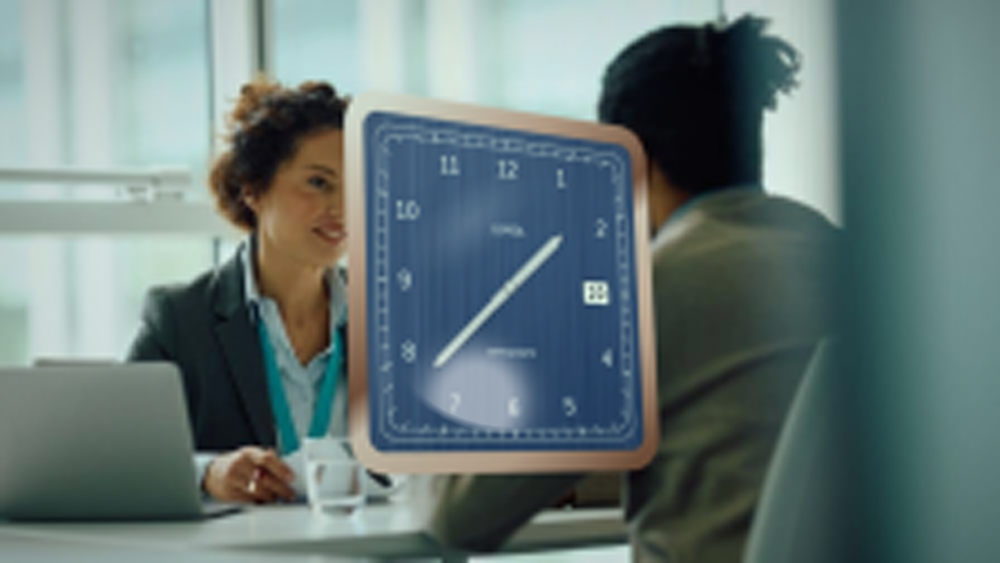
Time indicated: 1:38
